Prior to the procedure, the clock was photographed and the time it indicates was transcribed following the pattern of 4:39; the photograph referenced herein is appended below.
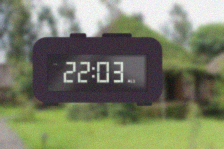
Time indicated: 22:03
